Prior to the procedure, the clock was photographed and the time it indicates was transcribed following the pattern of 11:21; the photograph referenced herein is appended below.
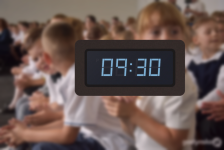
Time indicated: 9:30
